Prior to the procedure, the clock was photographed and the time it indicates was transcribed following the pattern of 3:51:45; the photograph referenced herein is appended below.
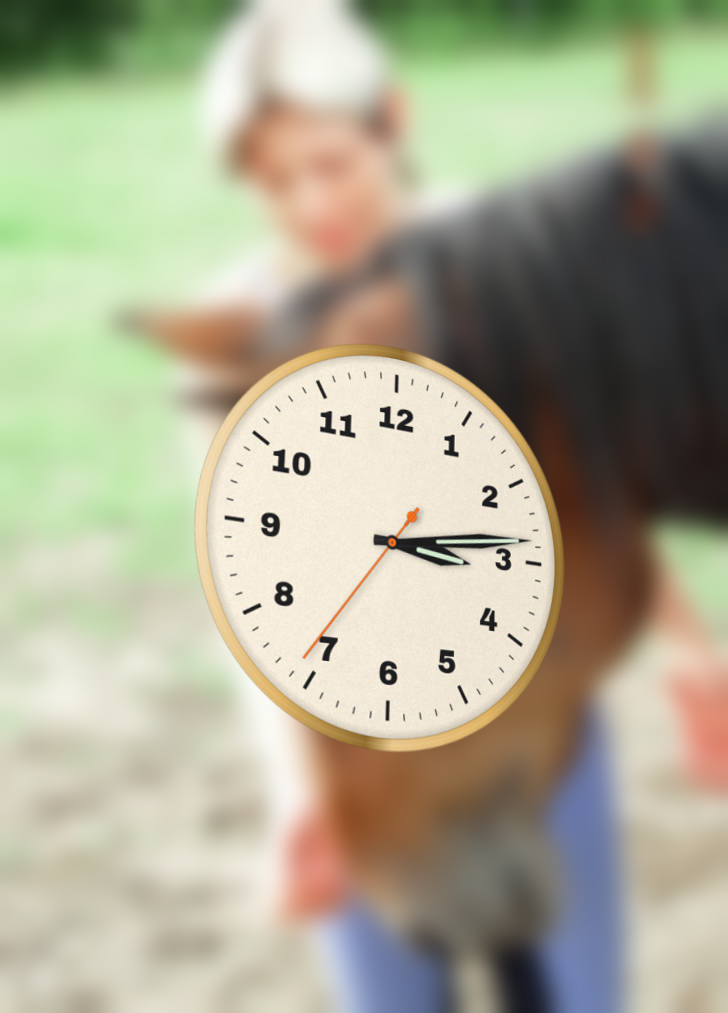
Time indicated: 3:13:36
